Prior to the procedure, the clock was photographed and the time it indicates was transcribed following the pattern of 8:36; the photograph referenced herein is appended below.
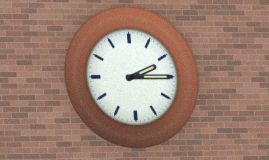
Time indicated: 2:15
